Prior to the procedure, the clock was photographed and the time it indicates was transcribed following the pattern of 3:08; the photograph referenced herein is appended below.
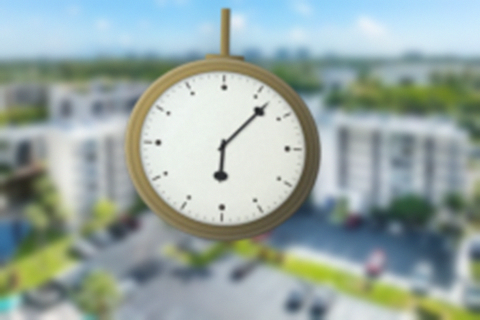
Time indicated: 6:07
